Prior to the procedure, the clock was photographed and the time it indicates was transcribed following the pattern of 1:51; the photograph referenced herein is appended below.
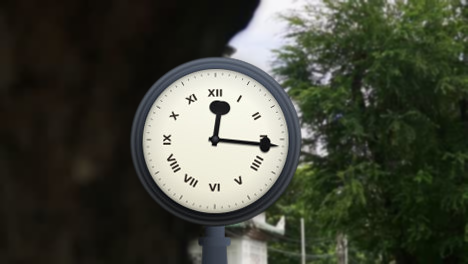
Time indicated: 12:16
